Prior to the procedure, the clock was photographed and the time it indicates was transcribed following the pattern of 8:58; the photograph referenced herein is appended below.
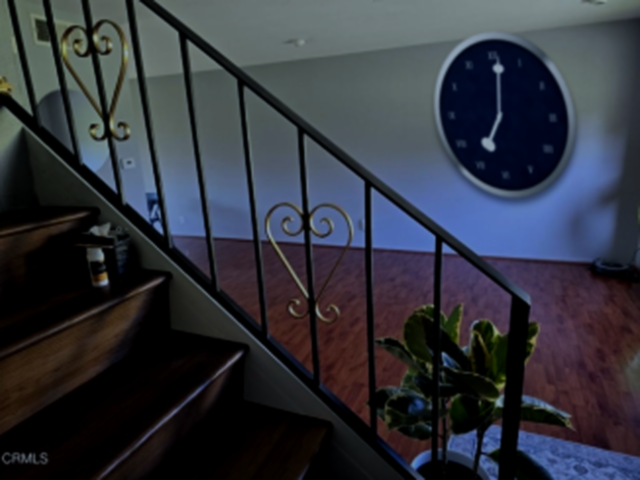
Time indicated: 7:01
